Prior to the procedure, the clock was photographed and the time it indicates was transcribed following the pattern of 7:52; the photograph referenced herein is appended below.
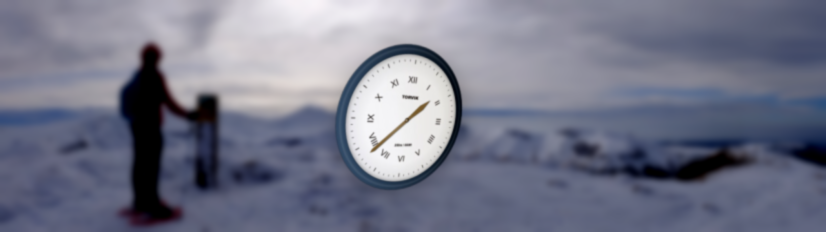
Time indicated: 1:38
